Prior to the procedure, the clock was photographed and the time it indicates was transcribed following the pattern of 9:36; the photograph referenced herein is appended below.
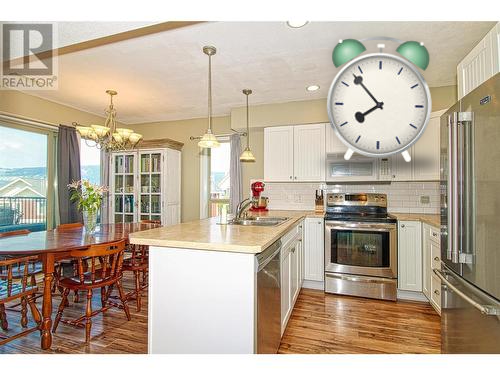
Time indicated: 7:53
